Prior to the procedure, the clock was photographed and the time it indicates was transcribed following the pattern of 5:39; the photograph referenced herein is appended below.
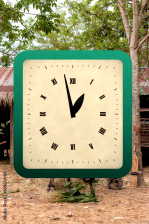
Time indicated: 12:58
